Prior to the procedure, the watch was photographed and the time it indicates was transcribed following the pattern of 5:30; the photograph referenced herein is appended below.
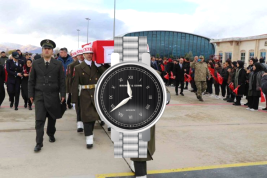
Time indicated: 11:39
